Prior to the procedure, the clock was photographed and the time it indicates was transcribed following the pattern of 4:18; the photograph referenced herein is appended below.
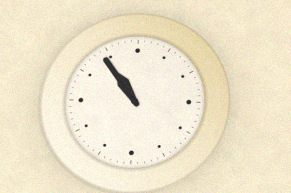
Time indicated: 10:54
